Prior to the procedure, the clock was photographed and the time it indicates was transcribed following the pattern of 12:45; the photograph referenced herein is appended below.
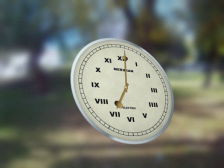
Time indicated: 7:01
